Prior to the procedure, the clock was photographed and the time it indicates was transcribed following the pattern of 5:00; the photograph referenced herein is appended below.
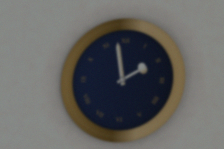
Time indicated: 1:58
